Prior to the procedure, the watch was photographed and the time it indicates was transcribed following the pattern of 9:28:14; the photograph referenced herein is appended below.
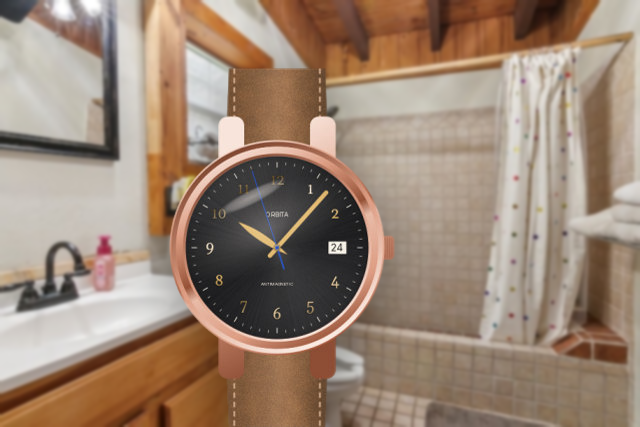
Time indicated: 10:06:57
